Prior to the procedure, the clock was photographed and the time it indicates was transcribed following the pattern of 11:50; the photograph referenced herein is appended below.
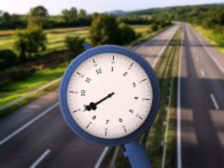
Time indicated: 8:44
